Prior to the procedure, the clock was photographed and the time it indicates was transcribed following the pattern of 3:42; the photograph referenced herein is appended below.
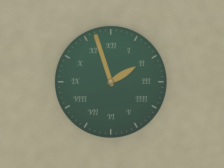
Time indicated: 1:57
